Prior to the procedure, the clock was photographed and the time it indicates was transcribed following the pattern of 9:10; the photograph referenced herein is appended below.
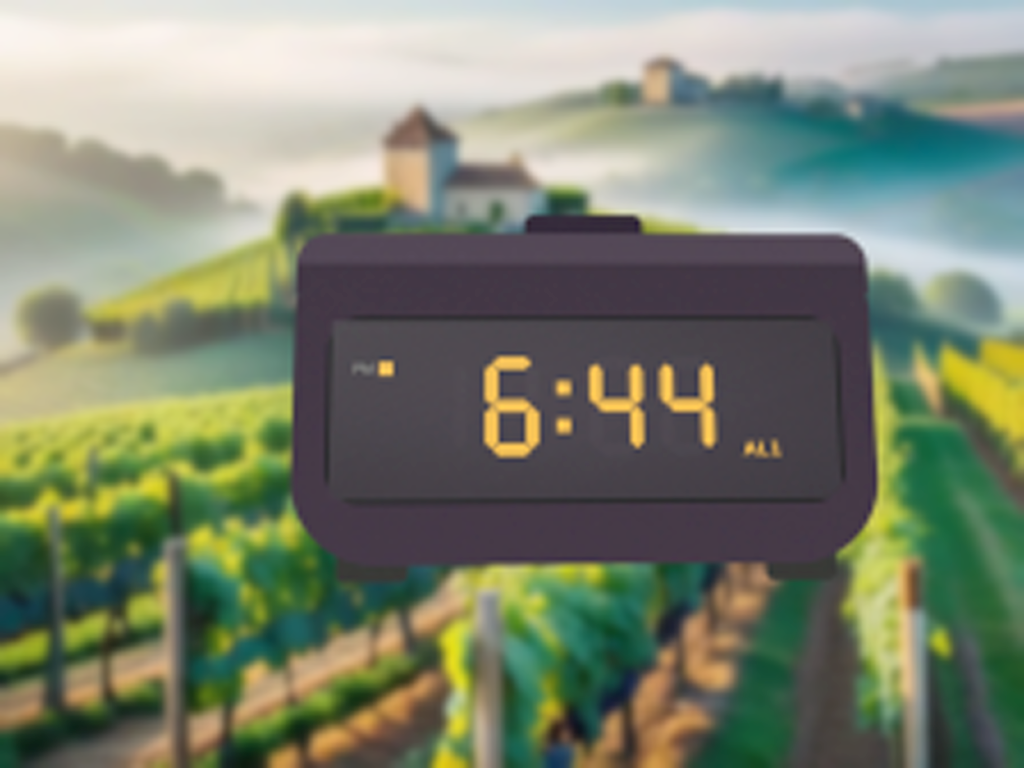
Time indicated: 6:44
